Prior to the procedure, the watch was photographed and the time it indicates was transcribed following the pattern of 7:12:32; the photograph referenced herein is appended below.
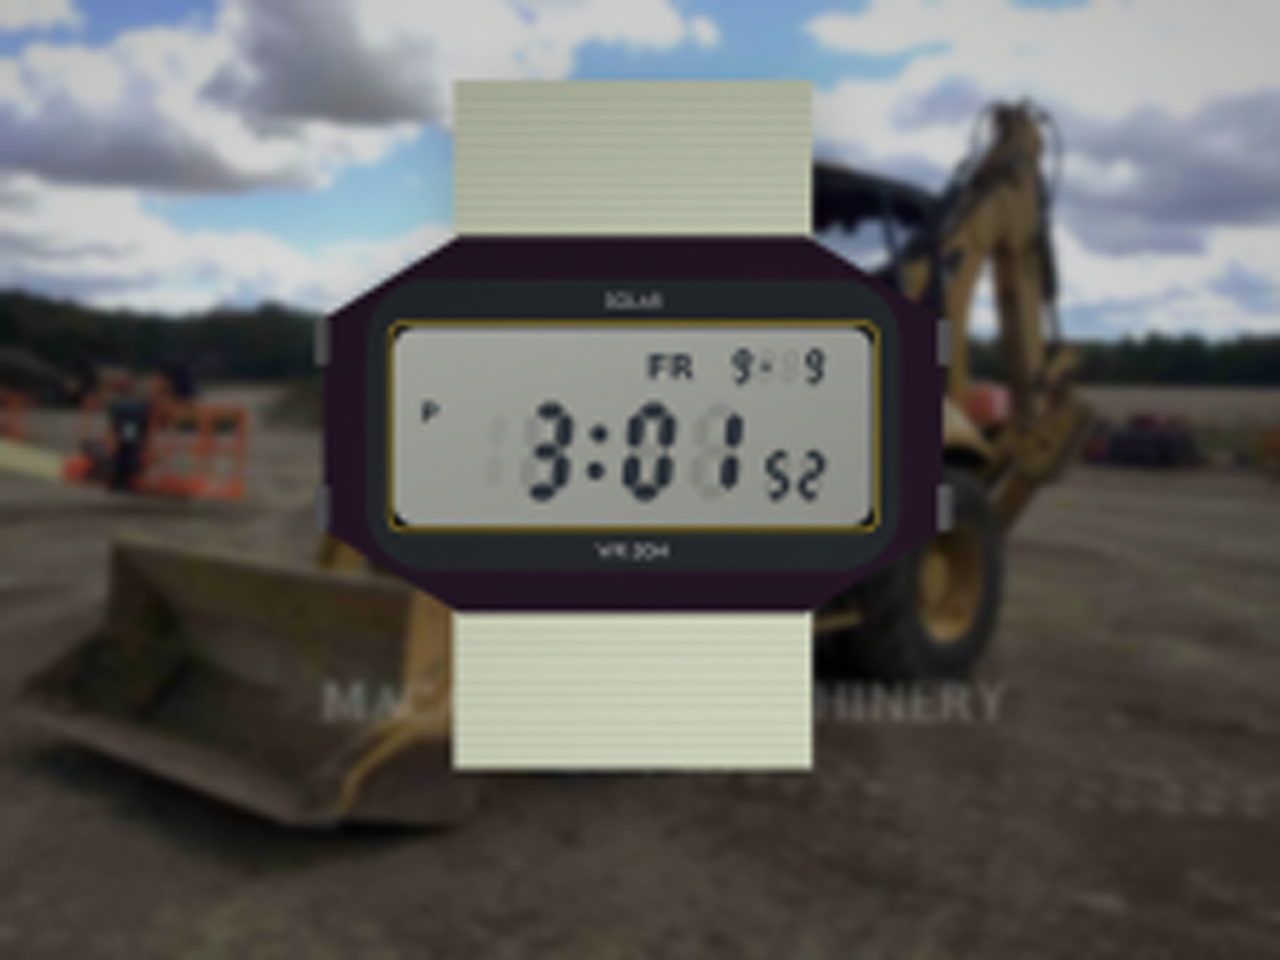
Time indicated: 3:01:52
